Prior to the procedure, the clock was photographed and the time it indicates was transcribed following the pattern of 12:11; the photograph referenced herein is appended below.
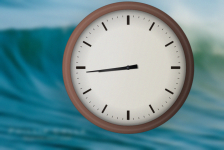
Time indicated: 8:44
